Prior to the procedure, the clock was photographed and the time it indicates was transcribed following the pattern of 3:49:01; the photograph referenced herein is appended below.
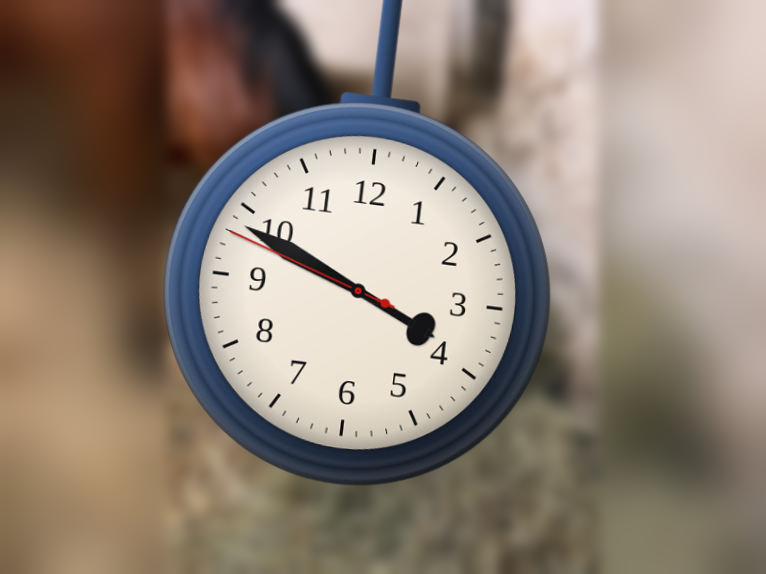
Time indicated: 3:48:48
